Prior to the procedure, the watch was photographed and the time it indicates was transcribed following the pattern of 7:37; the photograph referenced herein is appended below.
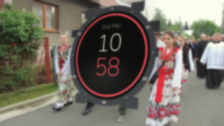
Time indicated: 10:58
